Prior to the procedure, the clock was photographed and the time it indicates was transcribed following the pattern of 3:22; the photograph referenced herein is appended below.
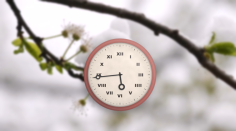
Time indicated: 5:44
